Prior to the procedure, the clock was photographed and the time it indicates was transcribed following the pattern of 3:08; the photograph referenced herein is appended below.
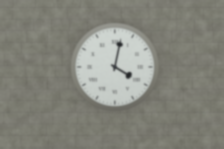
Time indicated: 4:02
